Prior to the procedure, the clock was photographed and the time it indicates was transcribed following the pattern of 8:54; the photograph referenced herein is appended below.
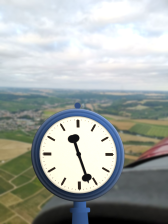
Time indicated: 11:27
